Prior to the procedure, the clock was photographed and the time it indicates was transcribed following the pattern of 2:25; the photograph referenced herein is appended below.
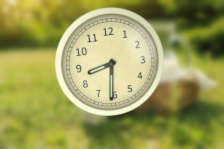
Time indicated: 8:31
